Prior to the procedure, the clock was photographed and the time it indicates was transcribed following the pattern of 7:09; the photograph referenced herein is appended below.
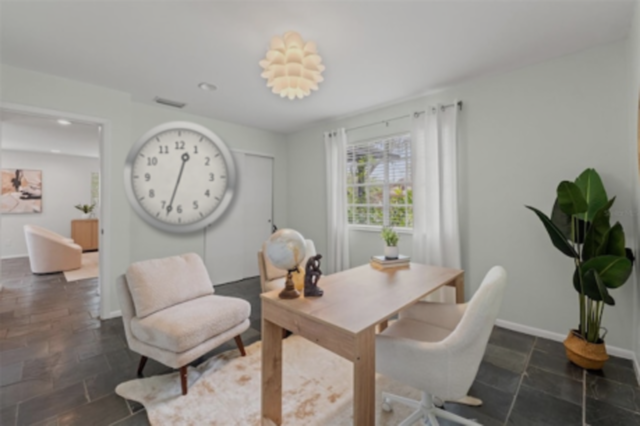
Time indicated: 12:33
